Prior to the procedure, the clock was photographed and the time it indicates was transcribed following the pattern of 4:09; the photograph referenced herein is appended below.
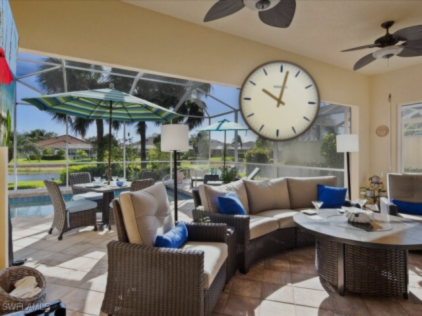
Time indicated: 10:02
